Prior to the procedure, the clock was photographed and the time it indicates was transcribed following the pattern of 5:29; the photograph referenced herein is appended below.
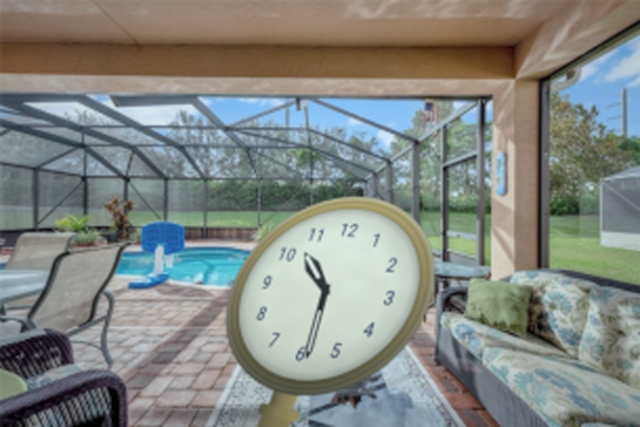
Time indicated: 10:29
